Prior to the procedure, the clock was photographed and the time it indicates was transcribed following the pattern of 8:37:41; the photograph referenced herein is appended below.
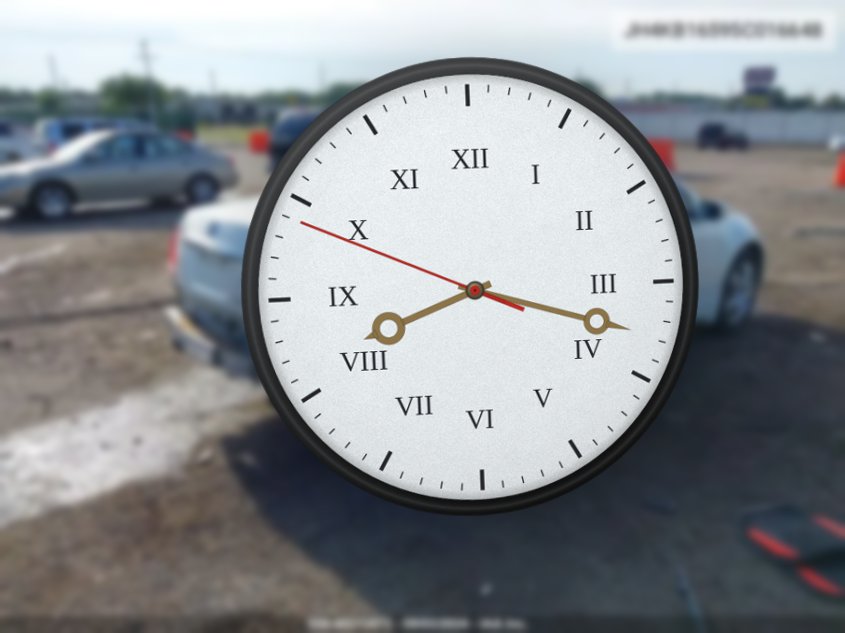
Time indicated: 8:17:49
